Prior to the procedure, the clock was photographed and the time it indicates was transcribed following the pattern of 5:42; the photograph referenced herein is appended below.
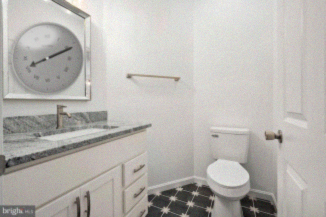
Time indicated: 8:11
